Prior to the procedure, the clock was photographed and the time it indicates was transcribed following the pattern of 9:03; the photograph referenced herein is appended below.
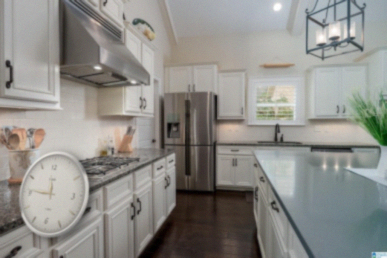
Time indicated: 11:46
